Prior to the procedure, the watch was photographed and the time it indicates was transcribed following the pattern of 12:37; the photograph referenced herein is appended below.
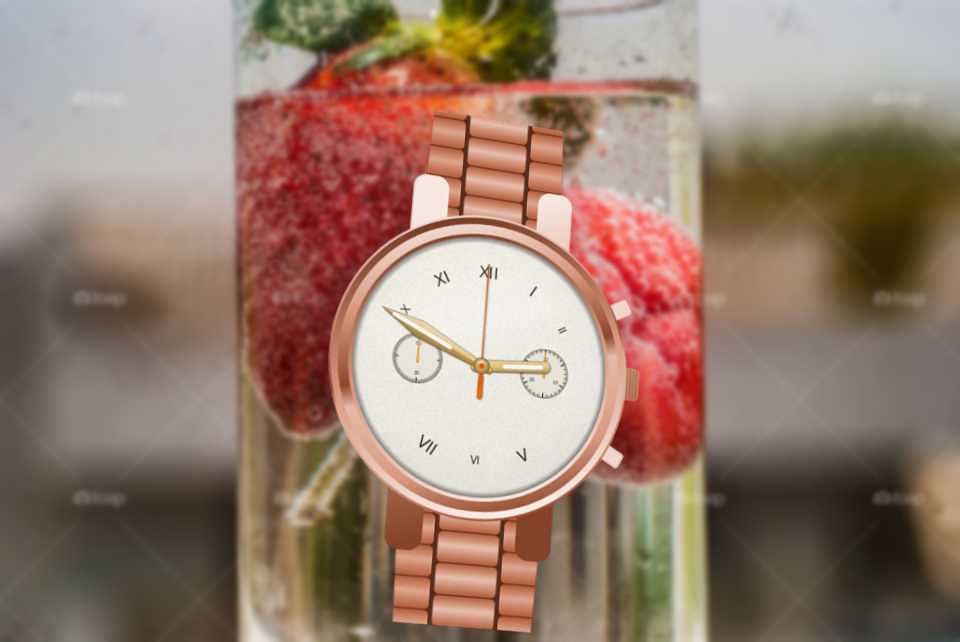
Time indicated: 2:49
